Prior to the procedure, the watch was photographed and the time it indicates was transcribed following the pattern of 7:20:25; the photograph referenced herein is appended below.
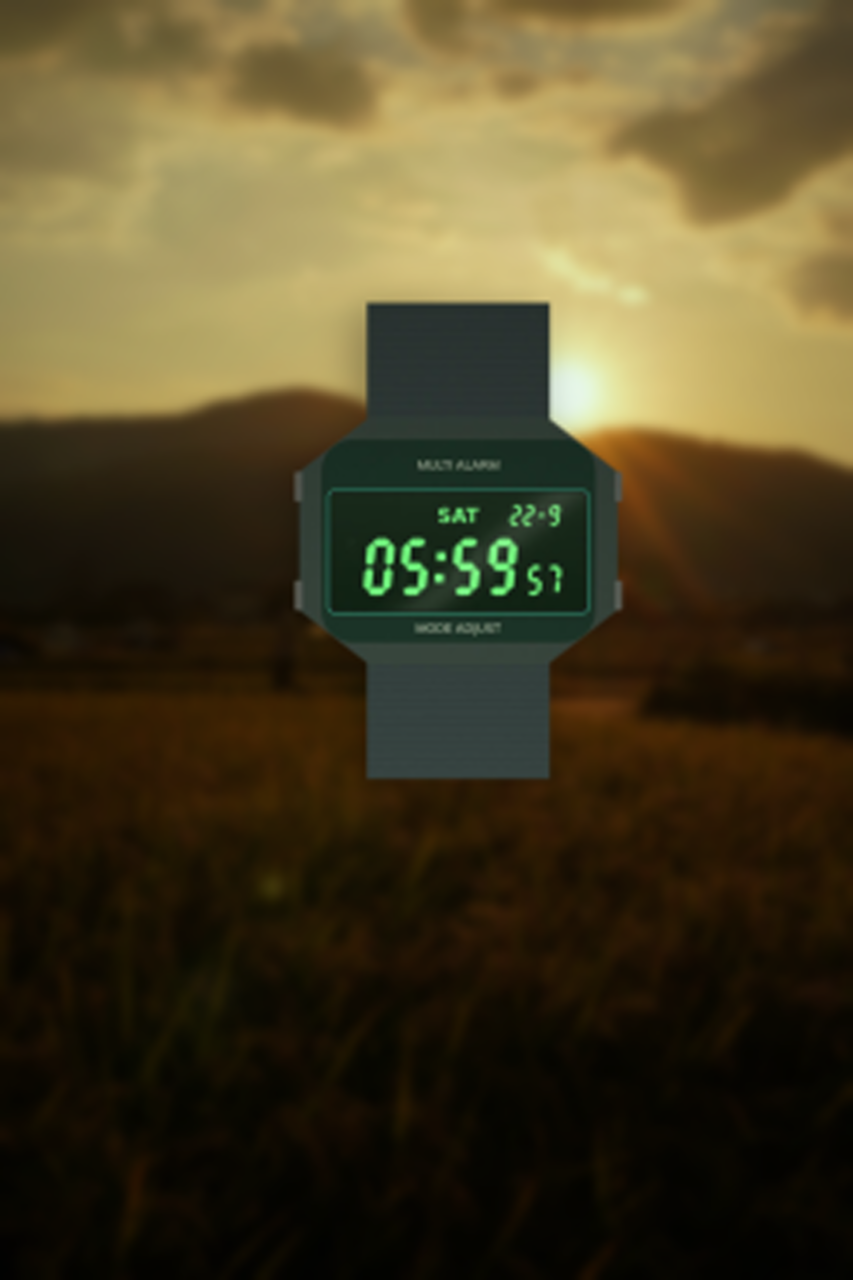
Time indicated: 5:59:57
